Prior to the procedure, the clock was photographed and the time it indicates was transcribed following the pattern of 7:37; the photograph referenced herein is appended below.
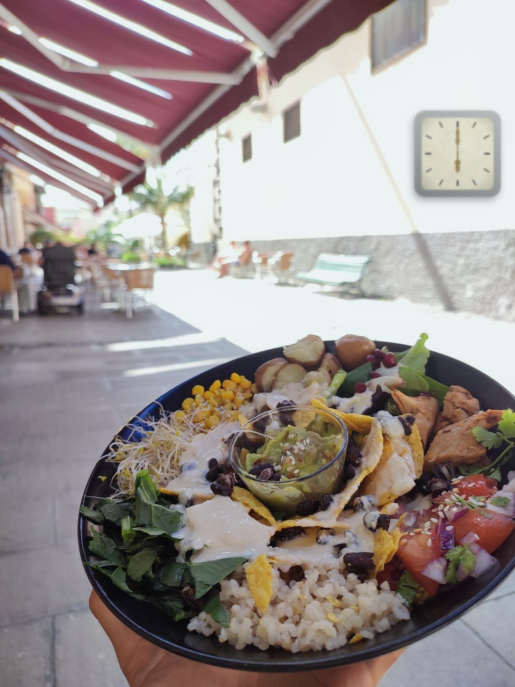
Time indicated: 6:00
